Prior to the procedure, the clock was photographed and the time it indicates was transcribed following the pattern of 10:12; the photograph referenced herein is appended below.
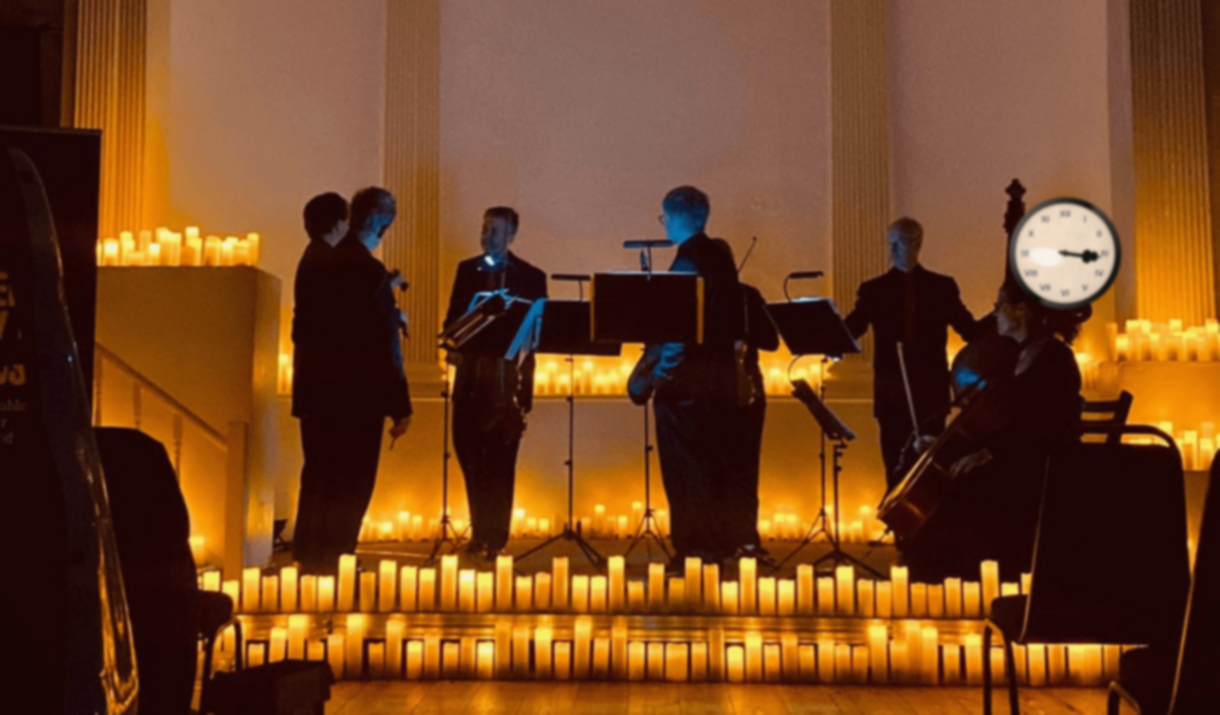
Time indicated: 3:16
